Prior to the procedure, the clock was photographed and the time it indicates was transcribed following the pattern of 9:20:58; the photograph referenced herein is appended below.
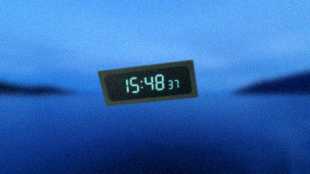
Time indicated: 15:48:37
